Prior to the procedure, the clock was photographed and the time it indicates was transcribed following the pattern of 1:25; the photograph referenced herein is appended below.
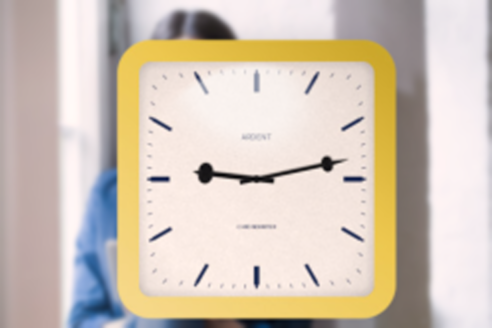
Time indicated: 9:13
